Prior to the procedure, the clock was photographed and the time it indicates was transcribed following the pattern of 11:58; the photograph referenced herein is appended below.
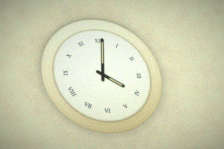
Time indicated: 4:01
